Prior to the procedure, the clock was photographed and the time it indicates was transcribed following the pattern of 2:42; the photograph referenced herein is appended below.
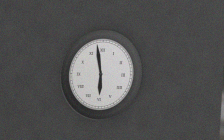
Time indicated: 5:58
